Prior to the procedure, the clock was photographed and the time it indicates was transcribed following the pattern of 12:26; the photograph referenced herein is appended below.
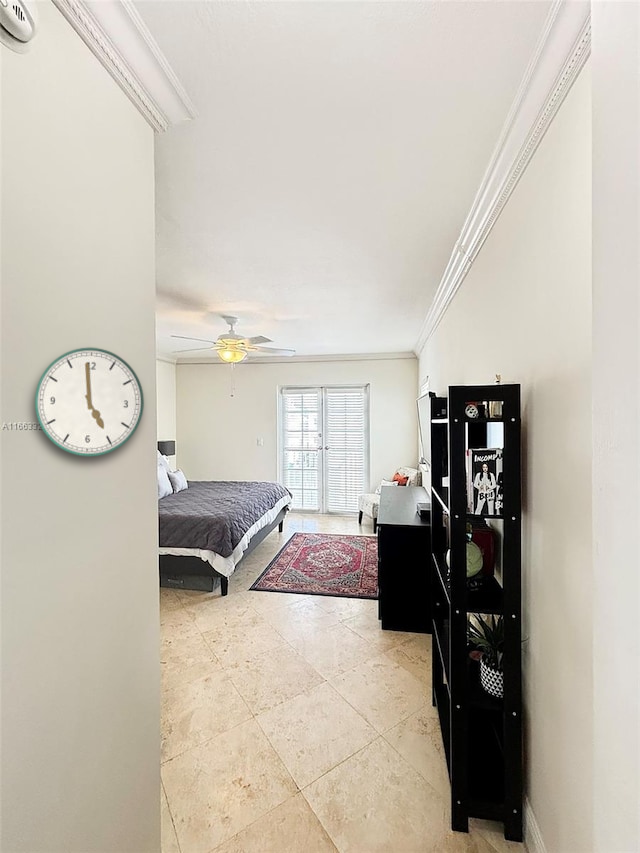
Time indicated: 4:59
